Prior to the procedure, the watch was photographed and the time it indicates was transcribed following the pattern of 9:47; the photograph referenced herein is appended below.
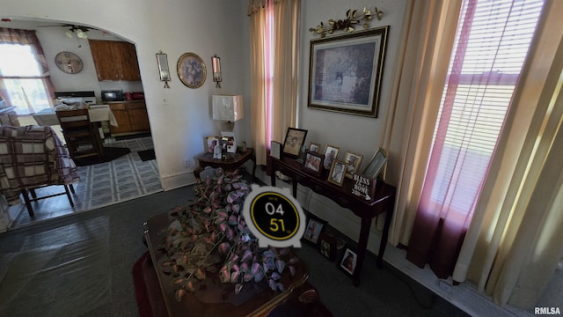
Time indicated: 4:51
